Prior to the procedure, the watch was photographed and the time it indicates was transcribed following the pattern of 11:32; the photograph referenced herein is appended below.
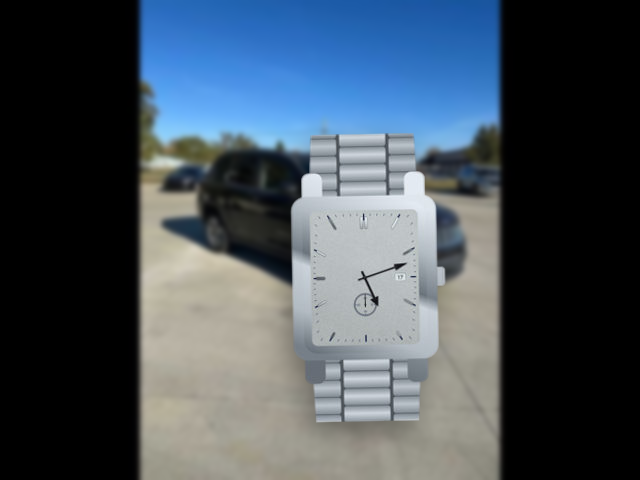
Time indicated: 5:12
